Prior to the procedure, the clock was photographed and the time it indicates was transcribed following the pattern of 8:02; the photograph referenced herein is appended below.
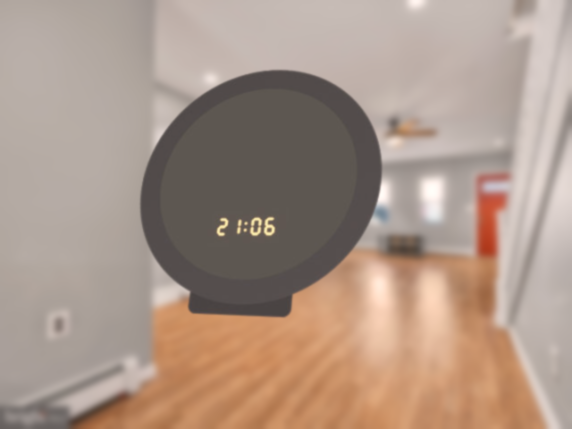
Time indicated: 21:06
